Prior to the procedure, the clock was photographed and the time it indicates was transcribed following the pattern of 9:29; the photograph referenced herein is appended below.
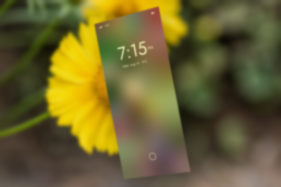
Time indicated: 7:15
